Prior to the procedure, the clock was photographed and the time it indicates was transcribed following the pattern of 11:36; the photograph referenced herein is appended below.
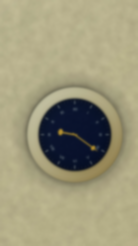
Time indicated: 9:21
